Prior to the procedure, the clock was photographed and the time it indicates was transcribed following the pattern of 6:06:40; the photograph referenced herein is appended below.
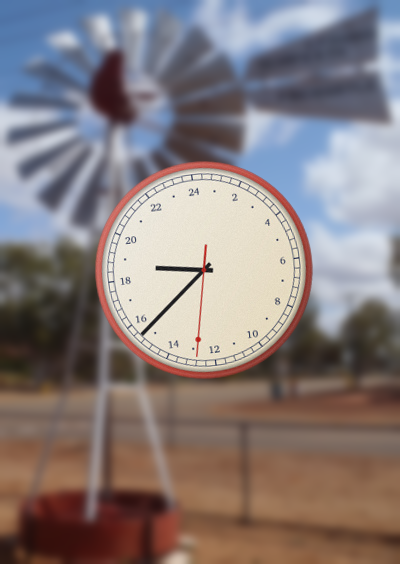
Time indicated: 18:38:32
